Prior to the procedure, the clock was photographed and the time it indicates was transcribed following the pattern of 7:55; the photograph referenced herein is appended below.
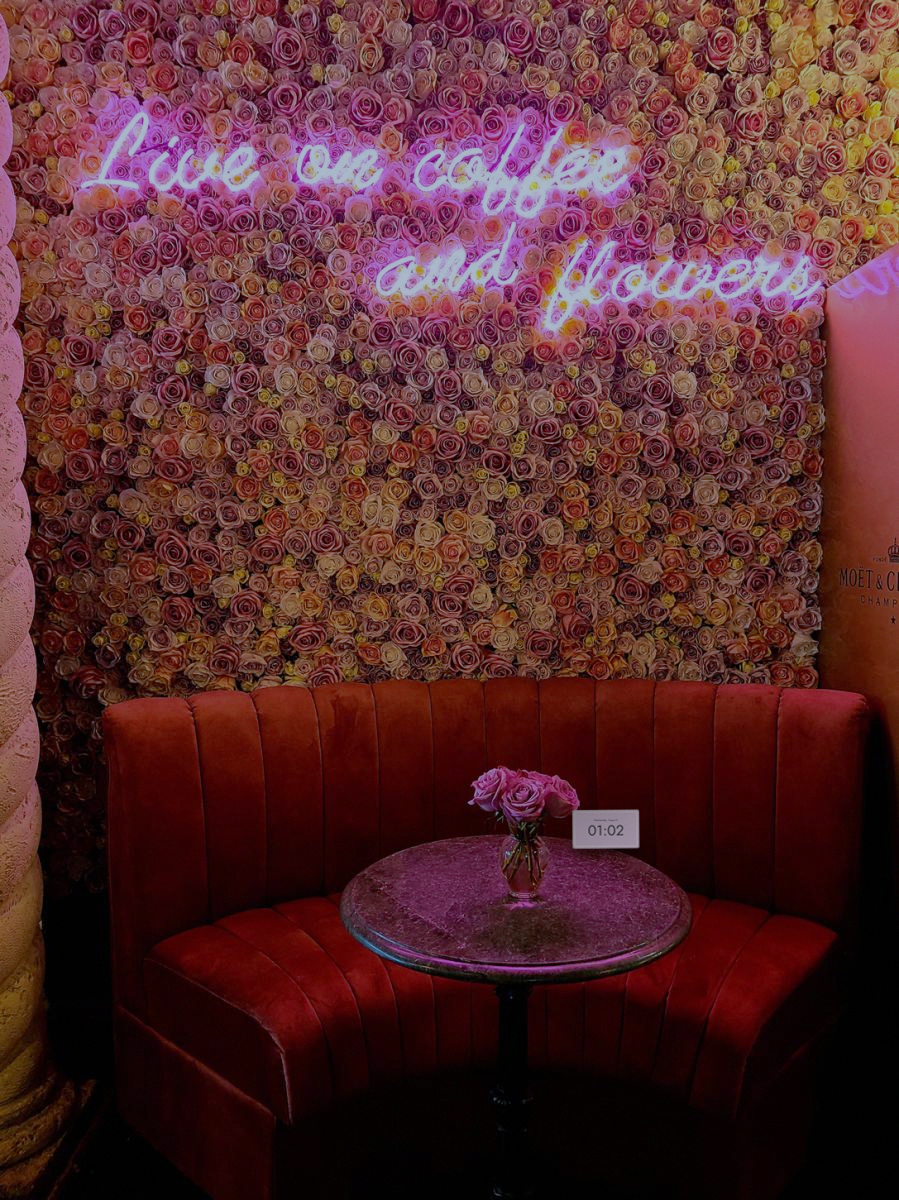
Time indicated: 1:02
